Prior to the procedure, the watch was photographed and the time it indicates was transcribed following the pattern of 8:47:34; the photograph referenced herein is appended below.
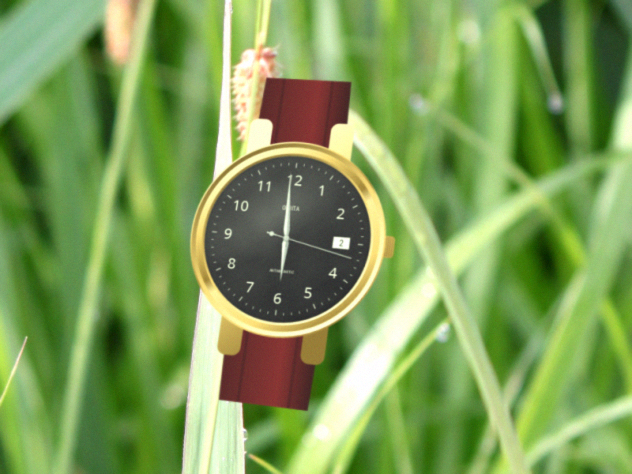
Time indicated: 5:59:17
